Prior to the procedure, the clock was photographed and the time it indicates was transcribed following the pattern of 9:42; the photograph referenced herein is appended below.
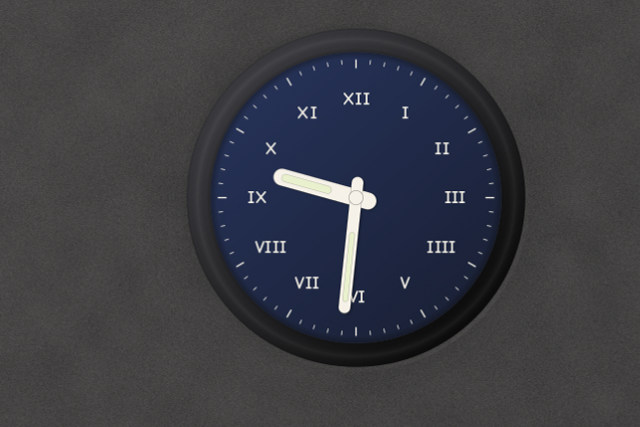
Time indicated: 9:31
